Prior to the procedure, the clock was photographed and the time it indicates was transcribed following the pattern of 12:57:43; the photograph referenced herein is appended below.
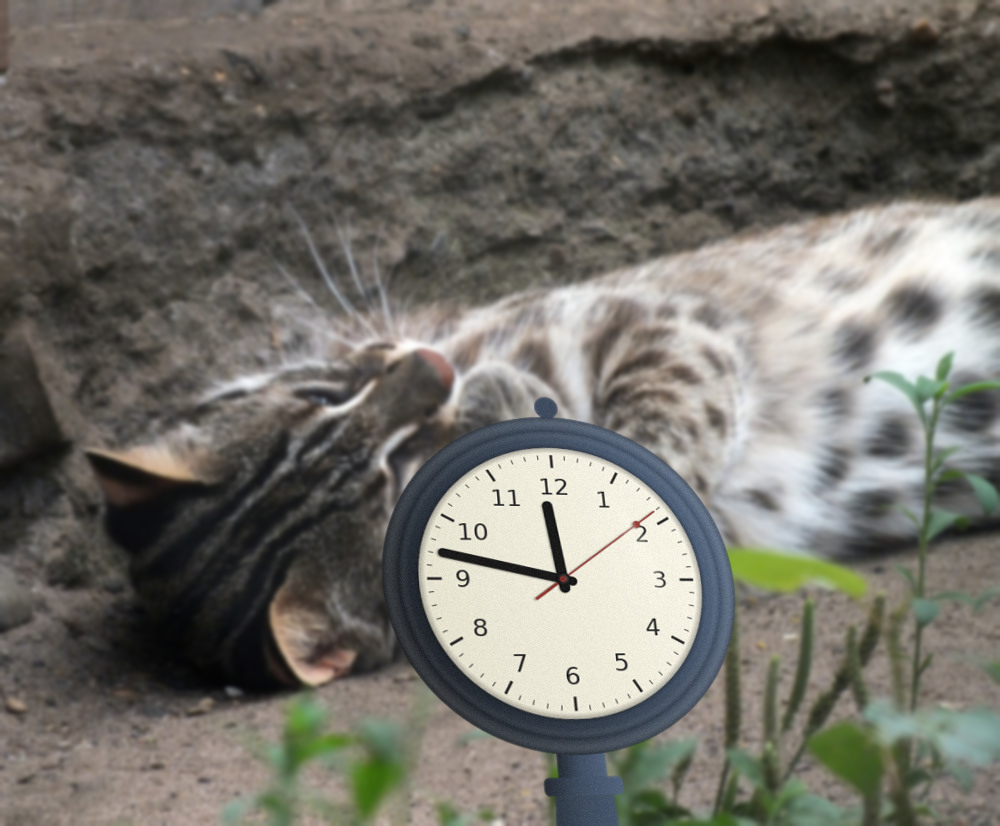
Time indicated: 11:47:09
